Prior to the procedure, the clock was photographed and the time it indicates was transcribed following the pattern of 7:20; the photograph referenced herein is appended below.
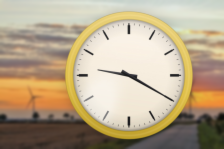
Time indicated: 9:20
